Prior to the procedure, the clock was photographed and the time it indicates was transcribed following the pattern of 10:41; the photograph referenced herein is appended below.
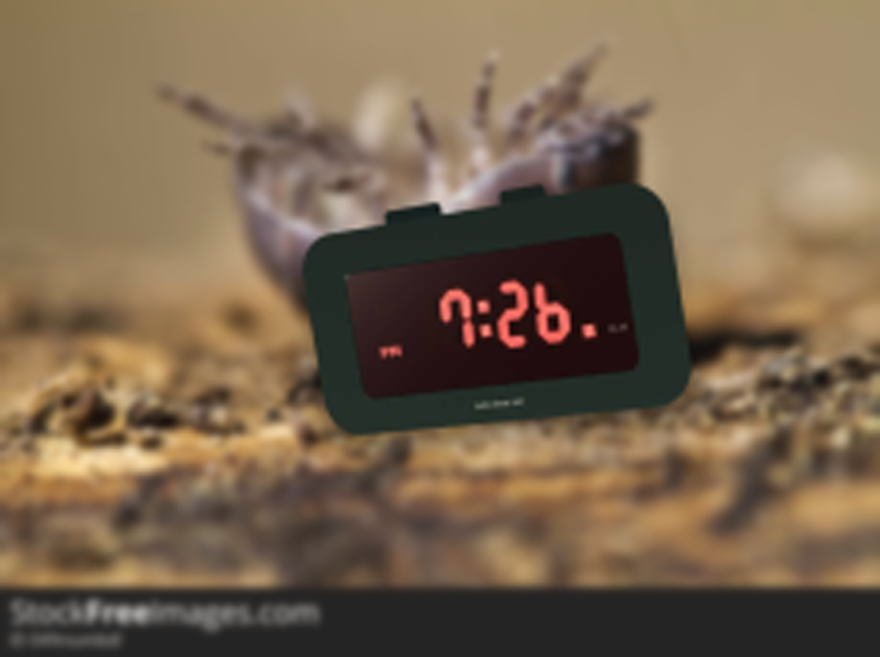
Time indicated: 7:26
